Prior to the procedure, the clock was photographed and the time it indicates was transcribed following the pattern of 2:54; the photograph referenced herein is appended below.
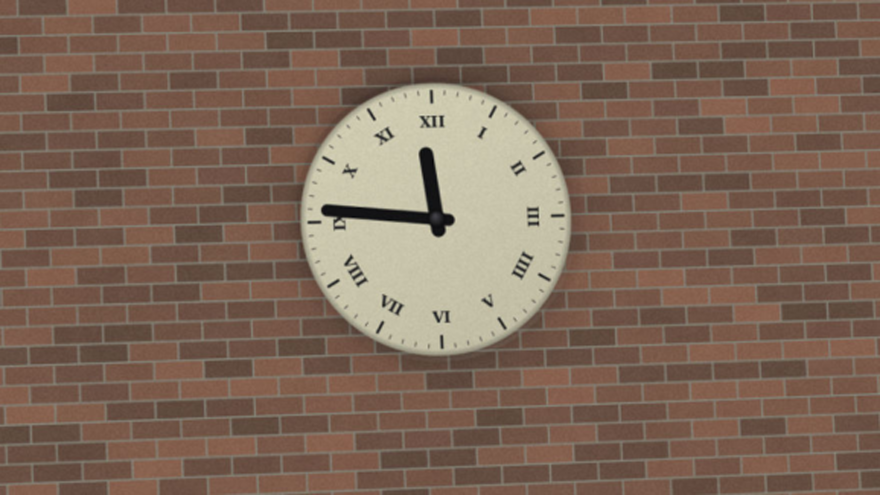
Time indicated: 11:46
